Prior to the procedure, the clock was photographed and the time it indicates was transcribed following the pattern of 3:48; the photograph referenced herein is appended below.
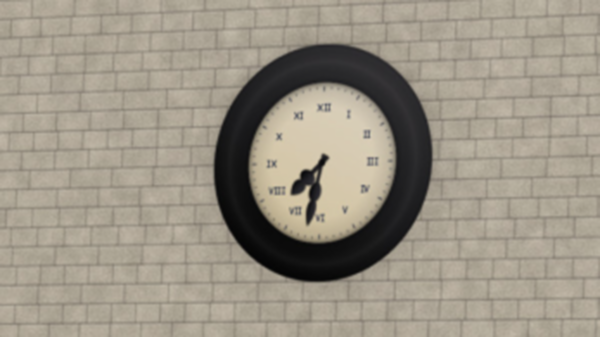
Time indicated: 7:32
